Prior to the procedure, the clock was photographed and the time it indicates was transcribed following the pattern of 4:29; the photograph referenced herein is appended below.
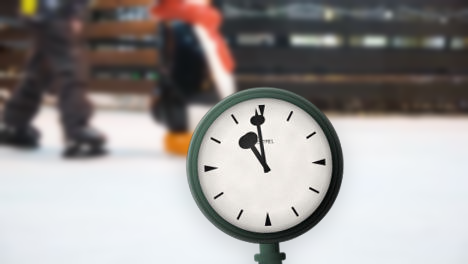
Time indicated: 10:59
